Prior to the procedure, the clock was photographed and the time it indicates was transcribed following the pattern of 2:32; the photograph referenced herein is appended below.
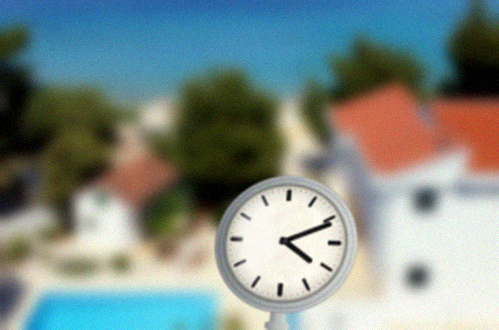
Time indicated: 4:11
